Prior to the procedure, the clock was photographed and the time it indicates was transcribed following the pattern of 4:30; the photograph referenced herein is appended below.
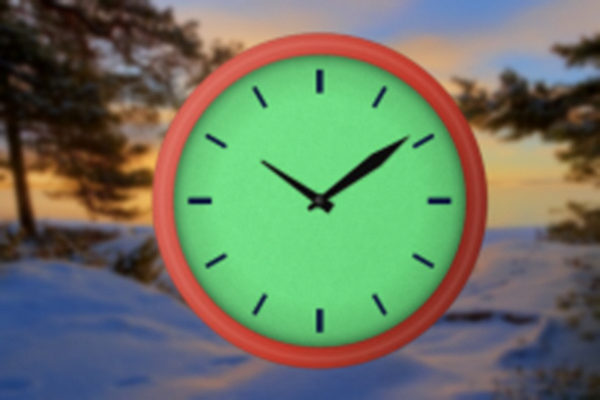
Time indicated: 10:09
